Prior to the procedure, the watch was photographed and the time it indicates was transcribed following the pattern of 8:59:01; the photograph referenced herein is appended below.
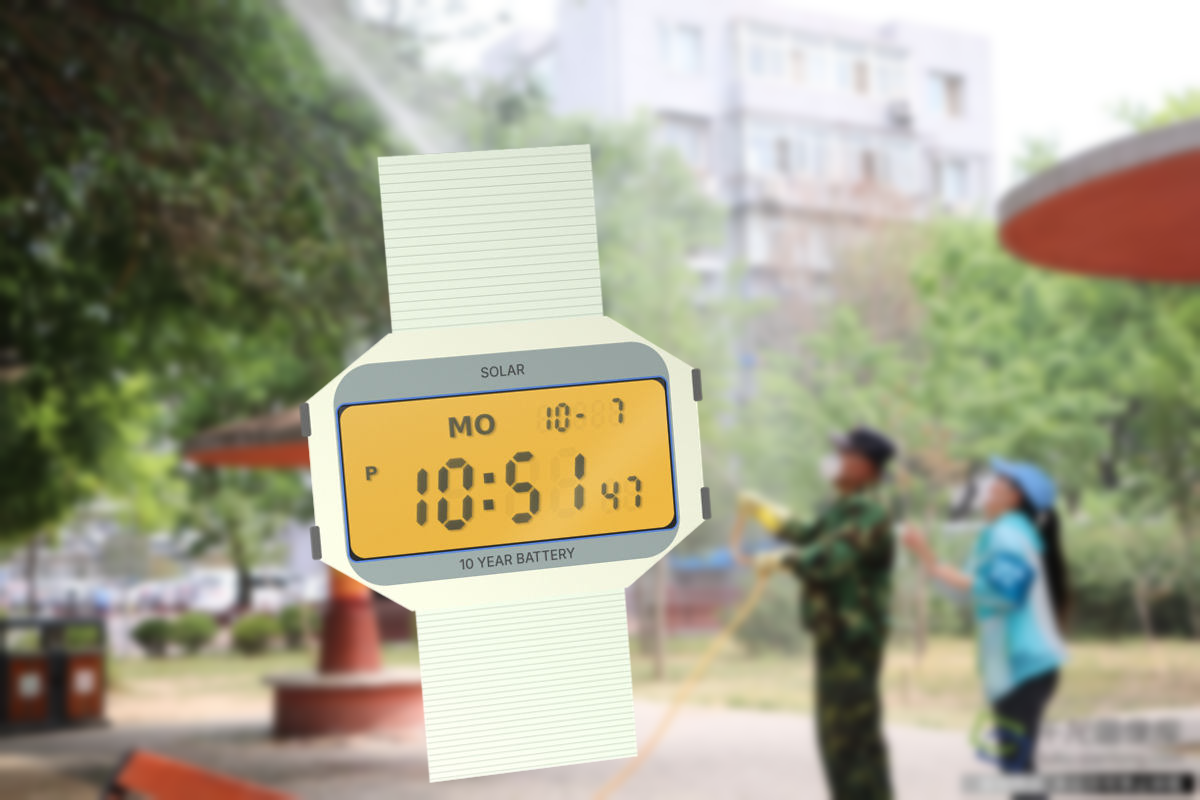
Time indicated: 10:51:47
